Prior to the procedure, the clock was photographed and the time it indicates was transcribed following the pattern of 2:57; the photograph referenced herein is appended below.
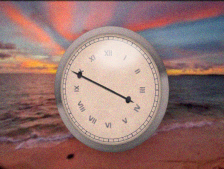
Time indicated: 3:49
